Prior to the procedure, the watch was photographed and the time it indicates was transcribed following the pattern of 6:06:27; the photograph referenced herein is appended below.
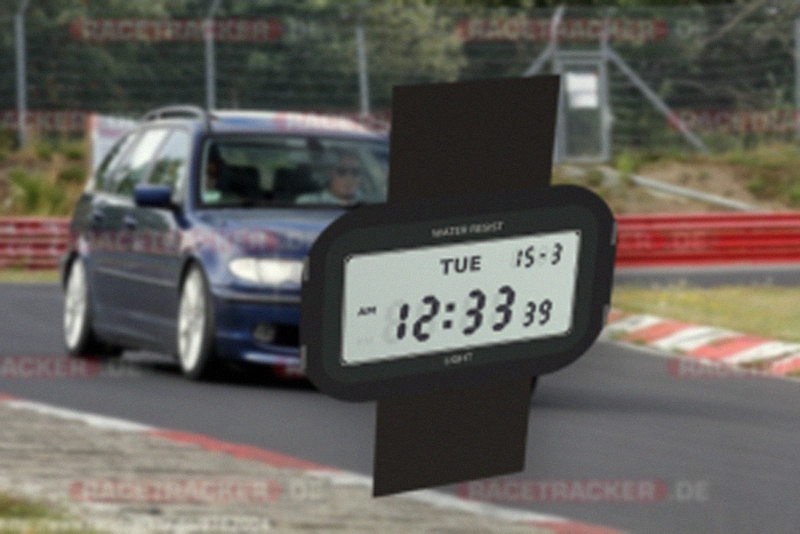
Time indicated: 12:33:39
